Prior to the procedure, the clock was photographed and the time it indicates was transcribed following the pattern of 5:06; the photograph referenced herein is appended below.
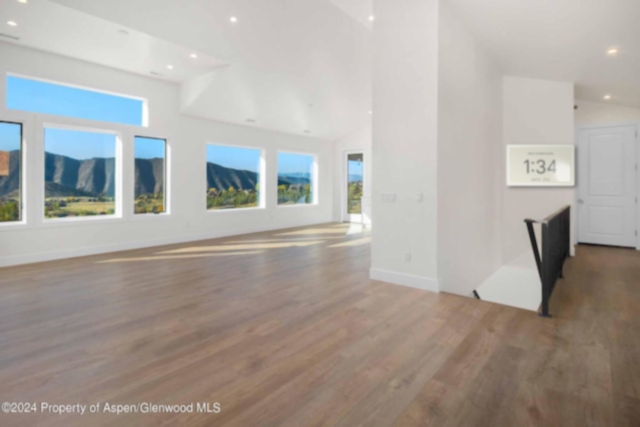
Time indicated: 1:34
